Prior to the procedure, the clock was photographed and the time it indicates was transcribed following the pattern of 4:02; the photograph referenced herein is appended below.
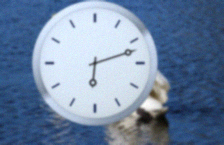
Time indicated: 6:12
